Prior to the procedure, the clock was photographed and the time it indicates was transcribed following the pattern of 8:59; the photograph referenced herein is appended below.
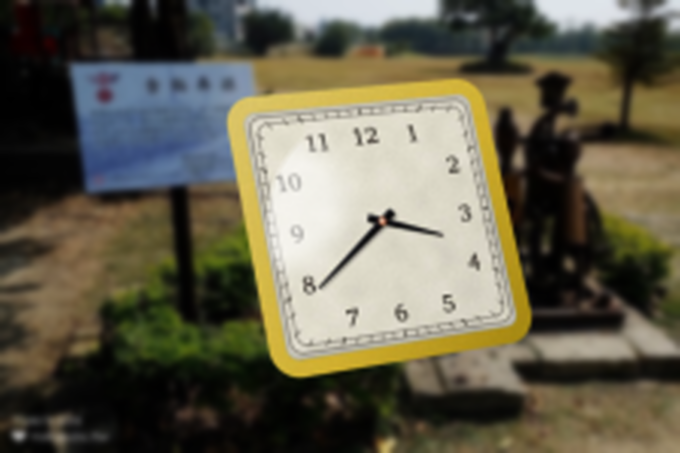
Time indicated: 3:39
